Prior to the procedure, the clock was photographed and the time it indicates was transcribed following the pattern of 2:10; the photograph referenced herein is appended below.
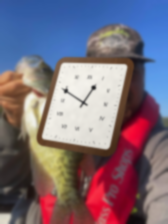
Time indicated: 12:49
